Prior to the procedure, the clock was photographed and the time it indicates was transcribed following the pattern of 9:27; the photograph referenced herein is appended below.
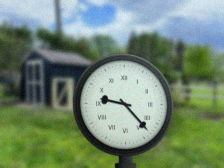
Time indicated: 9:23
